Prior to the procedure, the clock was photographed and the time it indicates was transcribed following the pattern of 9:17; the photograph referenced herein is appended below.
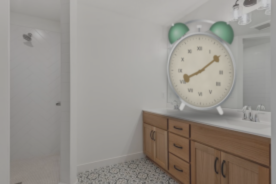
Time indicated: 8:09
